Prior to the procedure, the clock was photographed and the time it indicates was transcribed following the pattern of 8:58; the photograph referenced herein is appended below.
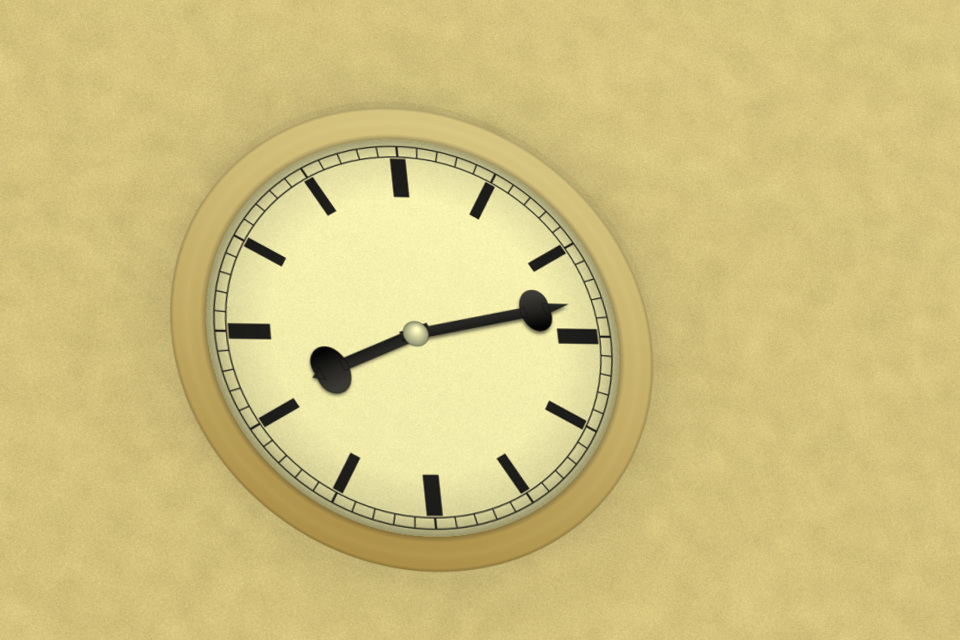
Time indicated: 8:13
